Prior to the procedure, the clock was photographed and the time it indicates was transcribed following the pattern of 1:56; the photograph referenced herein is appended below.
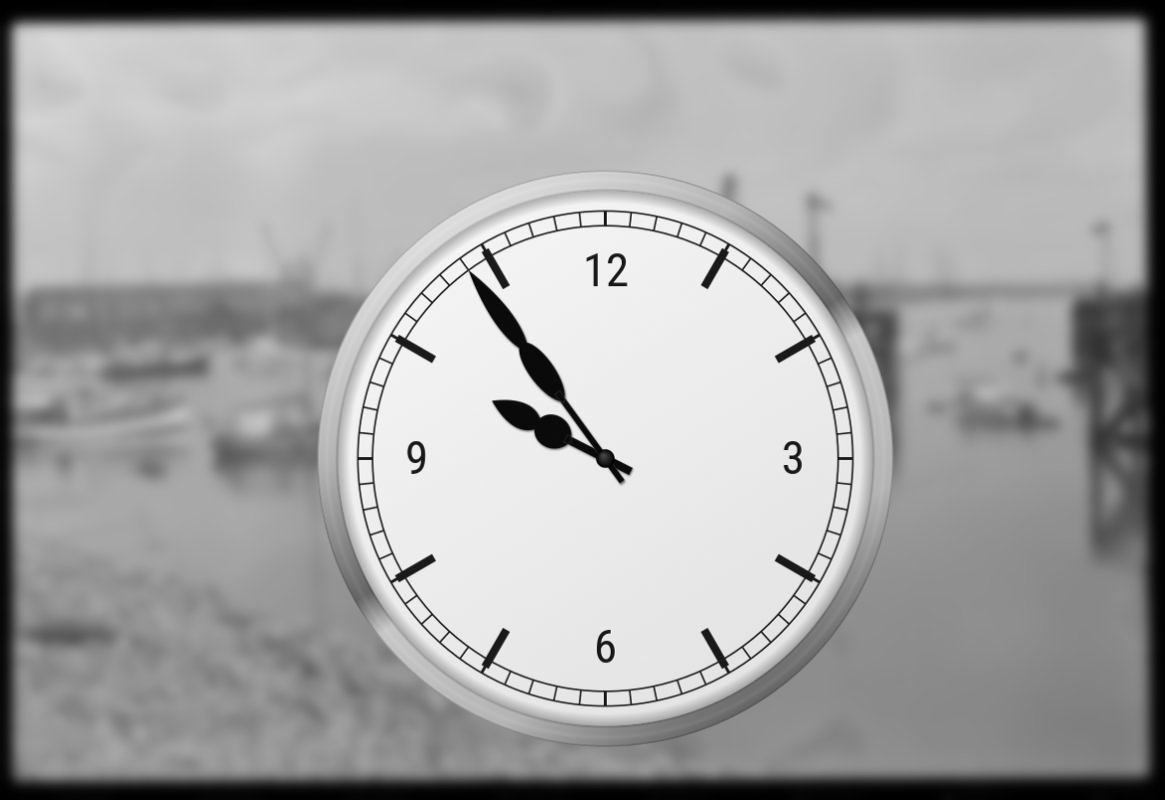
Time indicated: 9:54
